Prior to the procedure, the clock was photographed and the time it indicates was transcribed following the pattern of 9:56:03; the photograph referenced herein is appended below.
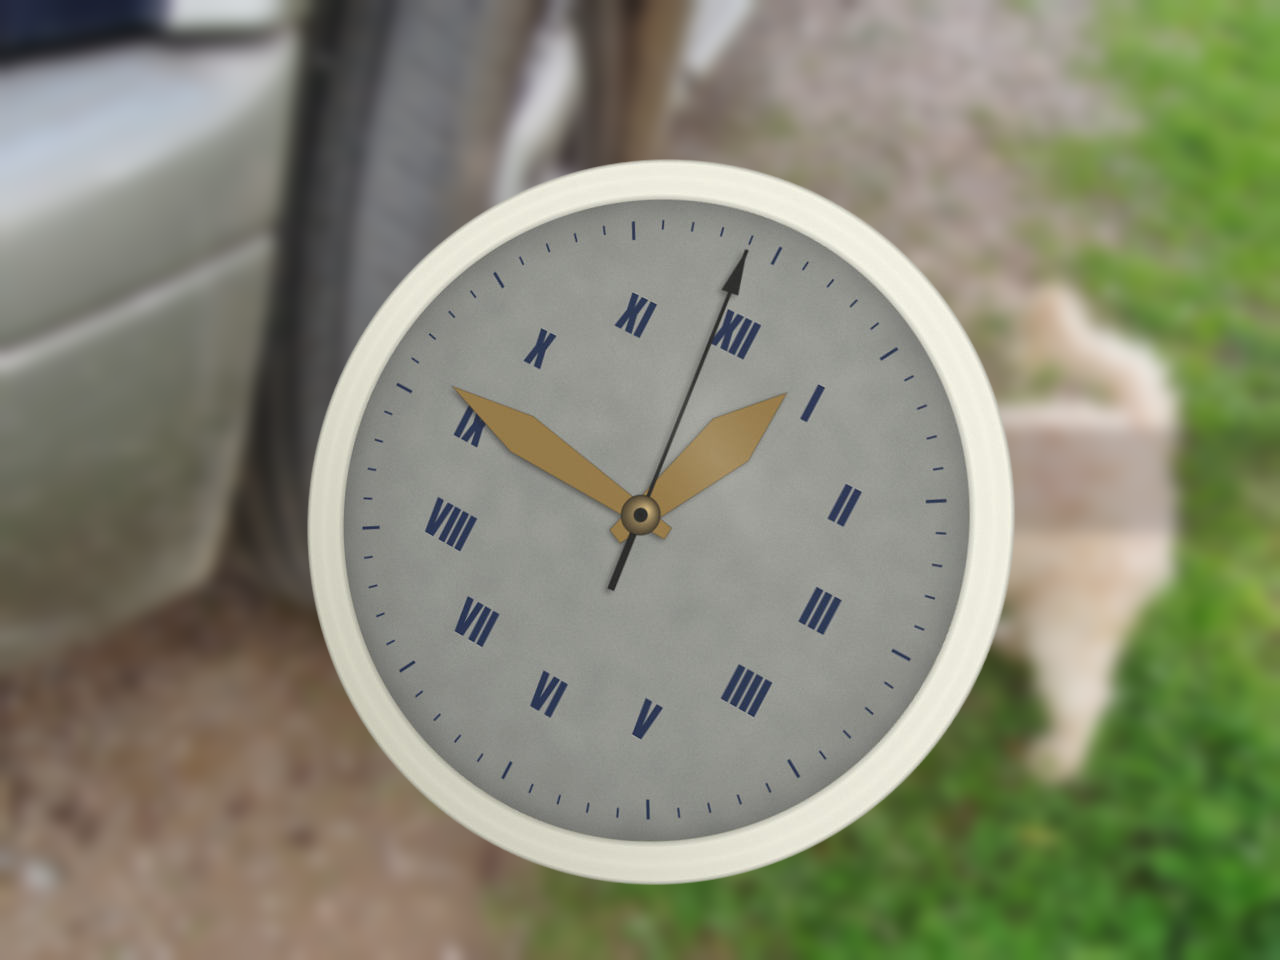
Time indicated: 12:45:59
